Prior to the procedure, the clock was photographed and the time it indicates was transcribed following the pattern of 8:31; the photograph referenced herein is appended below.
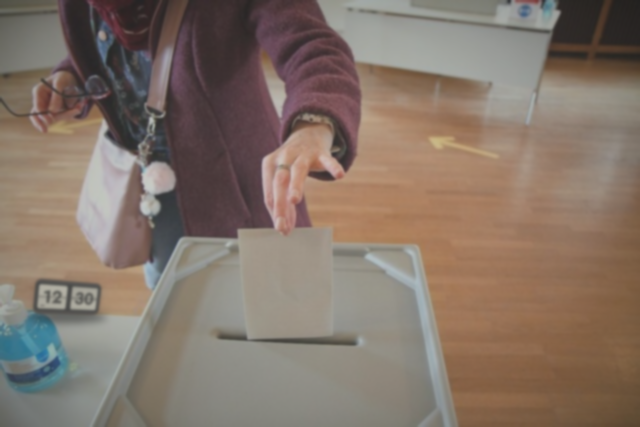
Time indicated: 12:30
